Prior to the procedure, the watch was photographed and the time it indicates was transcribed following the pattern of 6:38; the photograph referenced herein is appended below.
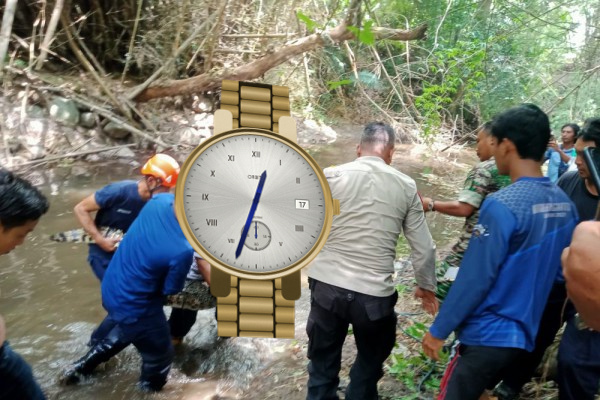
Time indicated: 12:33
